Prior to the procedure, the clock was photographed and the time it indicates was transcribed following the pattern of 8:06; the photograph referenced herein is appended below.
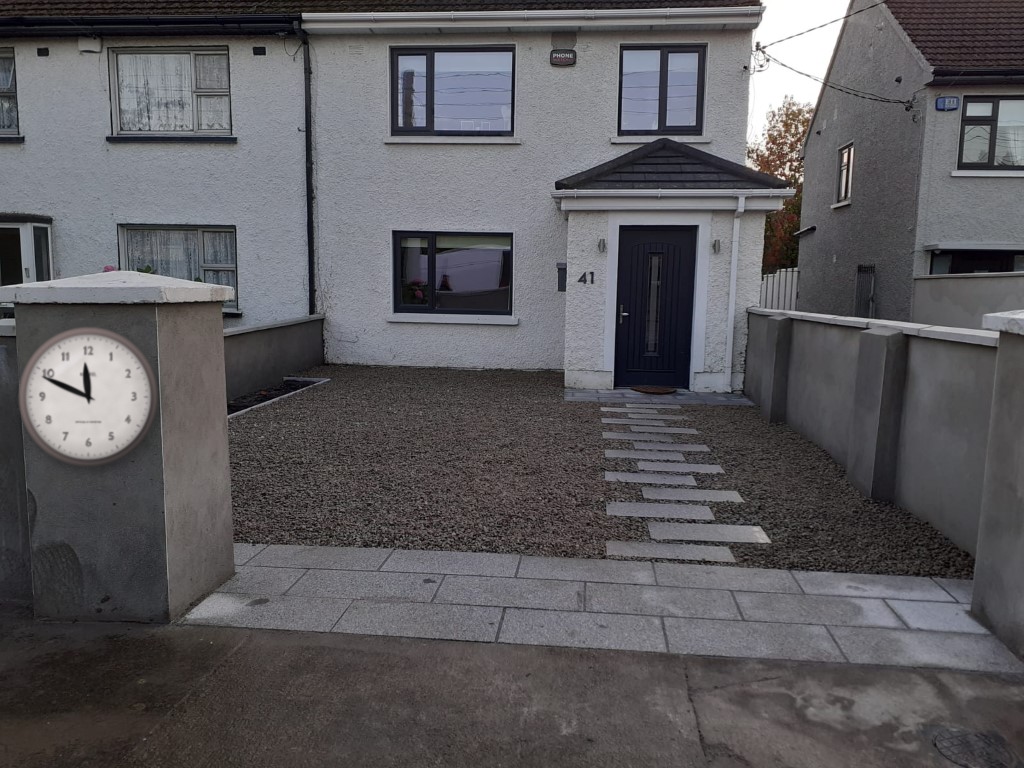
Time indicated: 11:49
